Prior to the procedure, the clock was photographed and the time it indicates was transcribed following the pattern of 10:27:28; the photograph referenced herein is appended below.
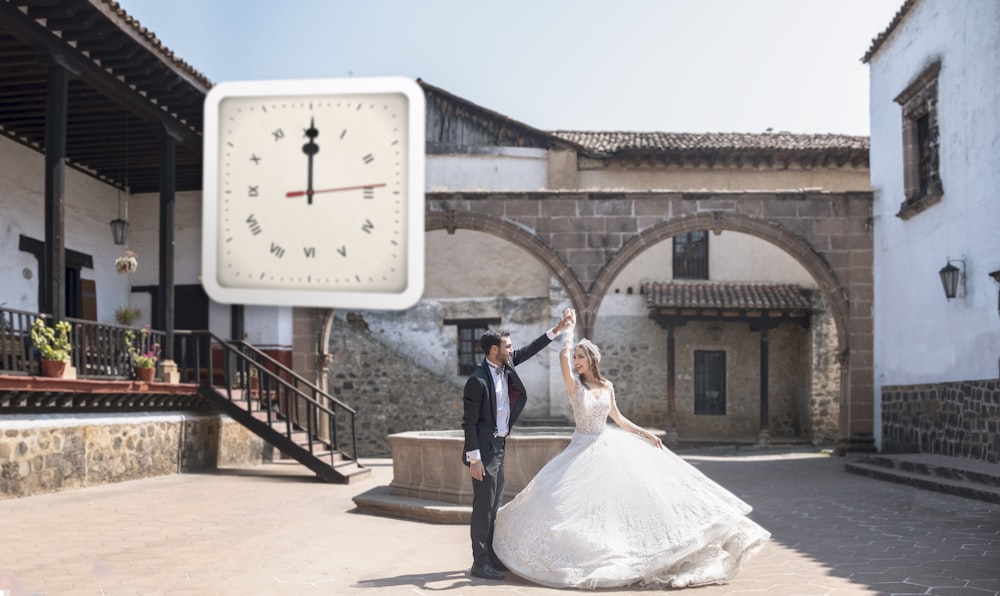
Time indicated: 12:00:14
